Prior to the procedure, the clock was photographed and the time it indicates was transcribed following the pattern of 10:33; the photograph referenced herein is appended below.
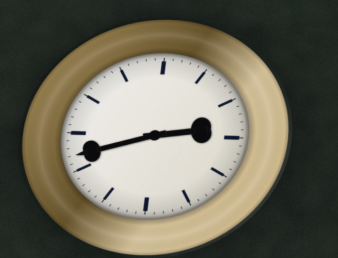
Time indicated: 2:42
